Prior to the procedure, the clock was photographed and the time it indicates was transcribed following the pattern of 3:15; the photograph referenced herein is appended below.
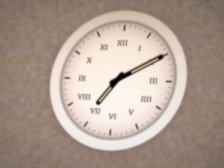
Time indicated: 7:10
